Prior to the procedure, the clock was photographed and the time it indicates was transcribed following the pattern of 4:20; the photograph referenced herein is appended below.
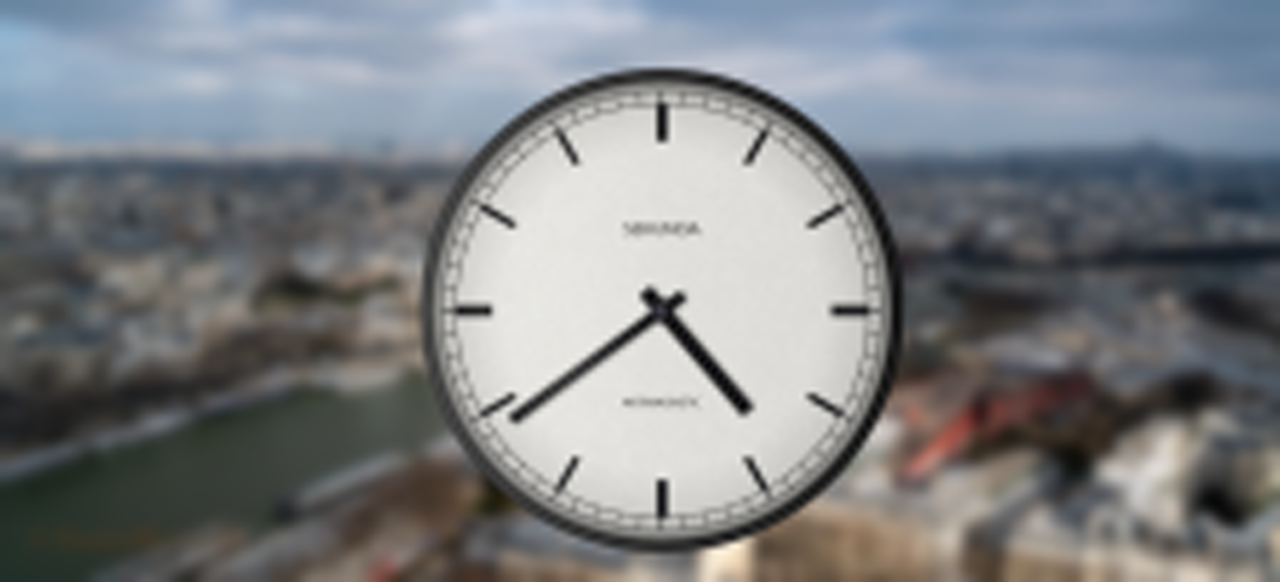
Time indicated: 4:39
